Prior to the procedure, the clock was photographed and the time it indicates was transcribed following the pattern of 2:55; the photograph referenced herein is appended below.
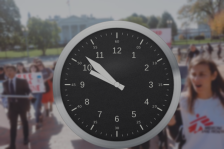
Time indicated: 9:52
